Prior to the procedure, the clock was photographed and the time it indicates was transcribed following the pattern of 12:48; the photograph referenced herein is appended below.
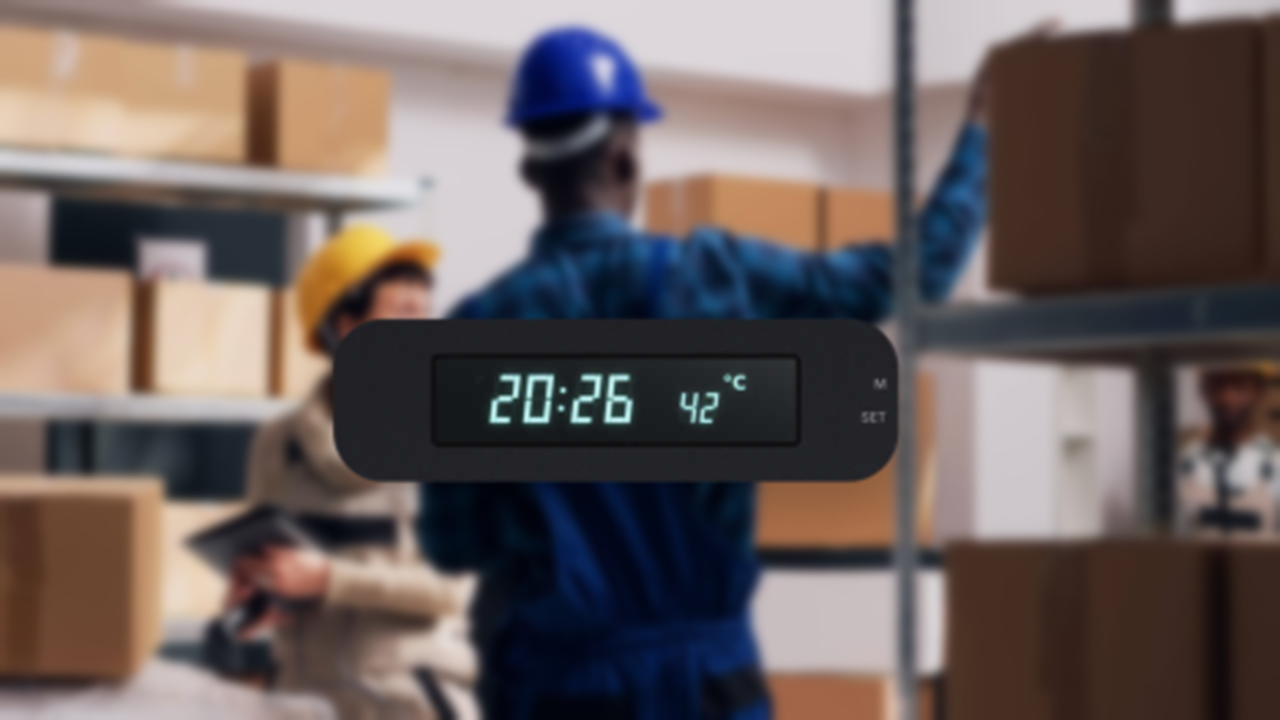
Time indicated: 20:26
